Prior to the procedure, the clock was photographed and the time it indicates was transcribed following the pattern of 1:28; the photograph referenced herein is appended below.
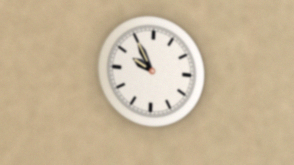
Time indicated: 9:55
